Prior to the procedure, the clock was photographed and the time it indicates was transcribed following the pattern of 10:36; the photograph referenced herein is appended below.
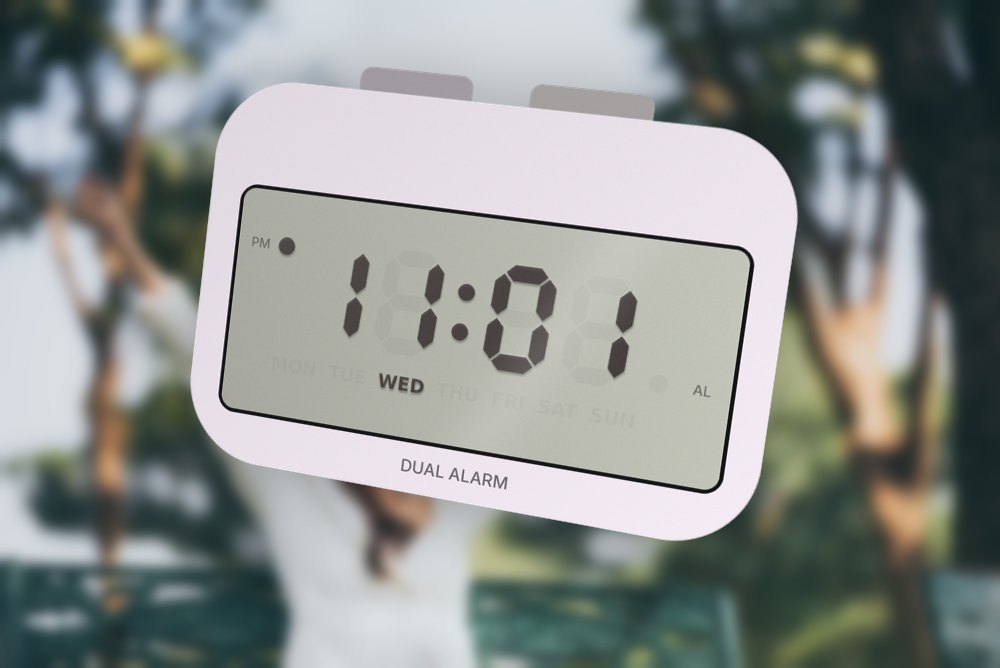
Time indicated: 11:01
